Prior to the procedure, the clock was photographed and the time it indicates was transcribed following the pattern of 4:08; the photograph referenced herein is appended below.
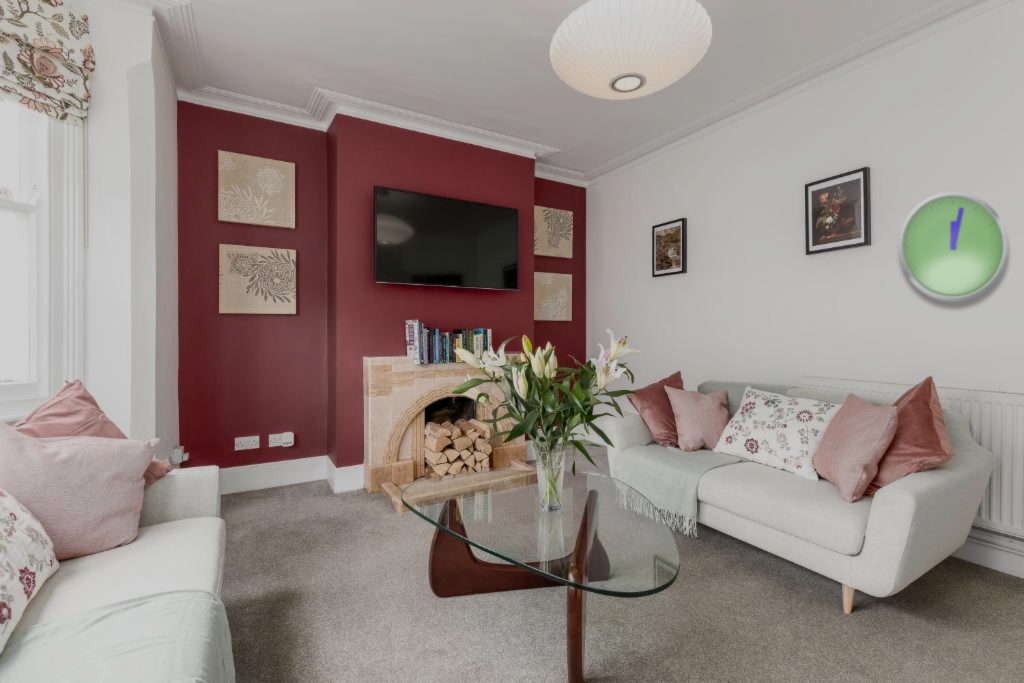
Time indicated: 12:02
